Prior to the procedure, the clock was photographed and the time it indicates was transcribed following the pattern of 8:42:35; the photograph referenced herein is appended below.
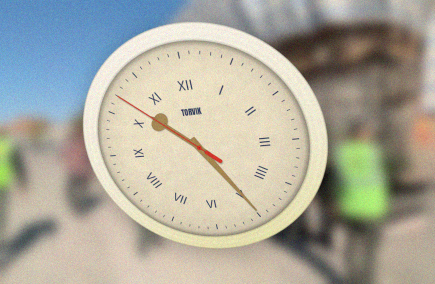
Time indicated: 10:24:52
